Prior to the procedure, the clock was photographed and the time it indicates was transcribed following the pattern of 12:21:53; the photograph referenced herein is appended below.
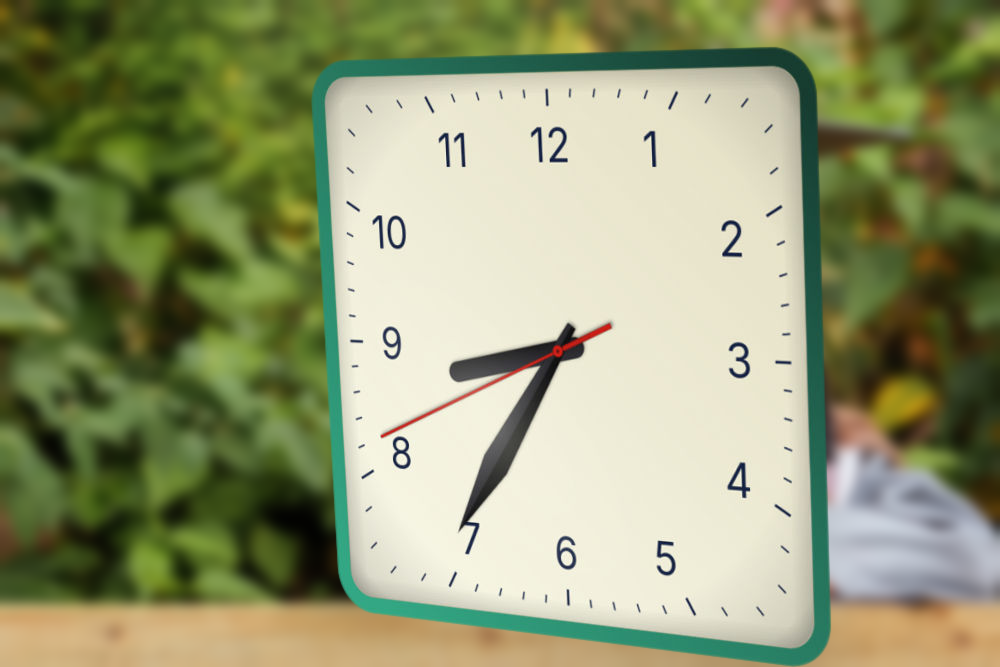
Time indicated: 8:35:41
